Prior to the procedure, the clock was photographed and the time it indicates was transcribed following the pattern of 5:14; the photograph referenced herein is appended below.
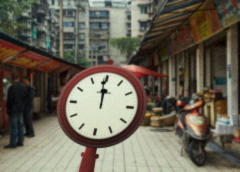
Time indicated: 11:59
